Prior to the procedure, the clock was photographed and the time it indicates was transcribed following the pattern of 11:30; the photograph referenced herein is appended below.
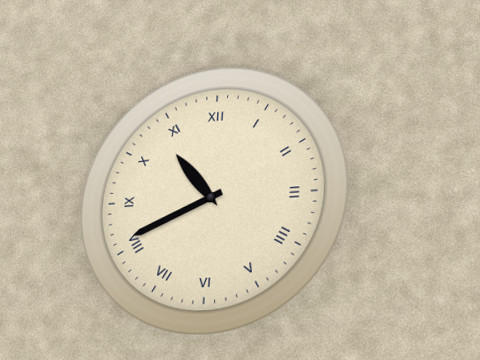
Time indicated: 10:41
